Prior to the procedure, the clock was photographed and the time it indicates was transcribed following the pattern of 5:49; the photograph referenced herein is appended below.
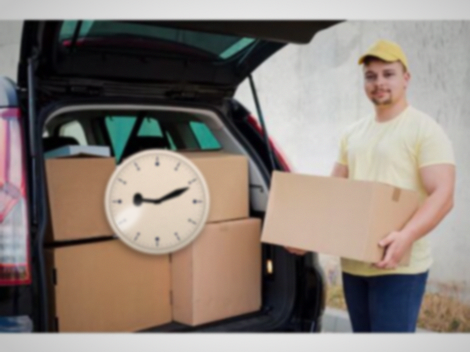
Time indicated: 9:11
